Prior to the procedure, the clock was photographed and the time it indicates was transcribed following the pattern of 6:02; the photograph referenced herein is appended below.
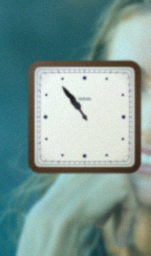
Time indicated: 10:54
